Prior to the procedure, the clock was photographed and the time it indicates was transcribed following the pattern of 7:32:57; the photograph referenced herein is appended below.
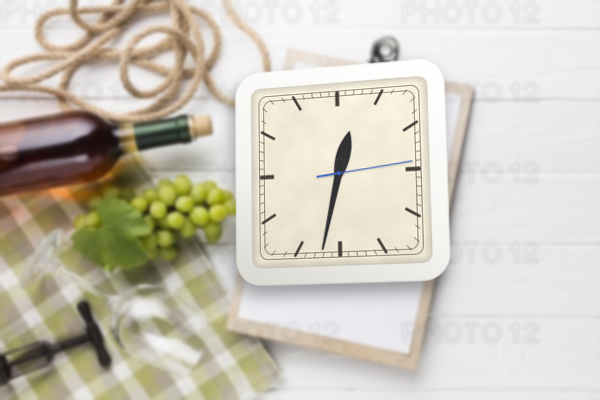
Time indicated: 12:32:14
